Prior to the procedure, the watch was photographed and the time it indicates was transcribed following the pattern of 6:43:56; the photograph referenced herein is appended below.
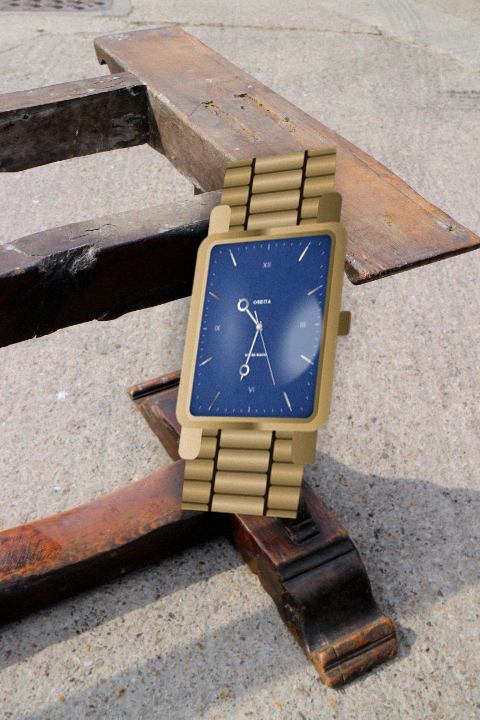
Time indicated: 10:32:26
